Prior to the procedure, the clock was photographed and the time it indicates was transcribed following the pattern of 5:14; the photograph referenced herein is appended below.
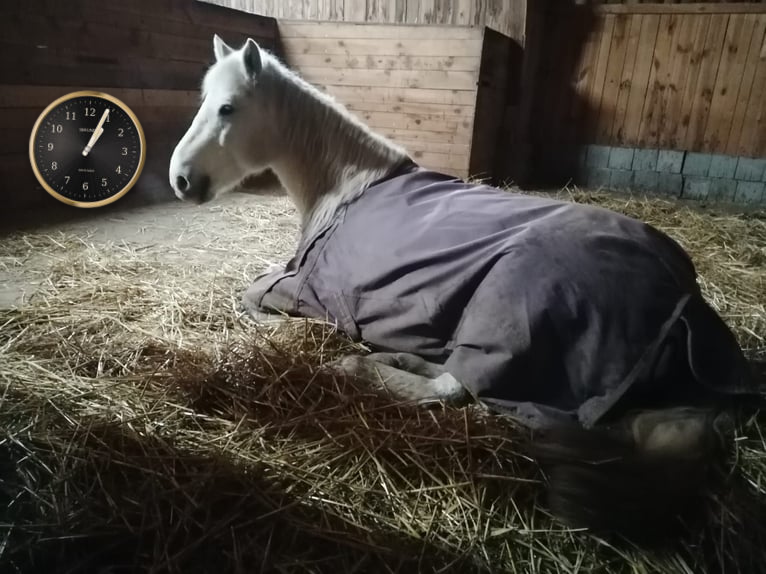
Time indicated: 1:04
